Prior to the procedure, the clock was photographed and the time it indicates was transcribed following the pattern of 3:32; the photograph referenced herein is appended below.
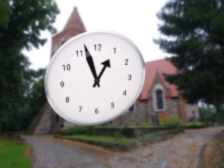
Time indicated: 12:57
